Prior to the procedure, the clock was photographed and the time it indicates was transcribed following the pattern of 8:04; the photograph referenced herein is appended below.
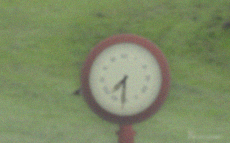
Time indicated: 7:31
